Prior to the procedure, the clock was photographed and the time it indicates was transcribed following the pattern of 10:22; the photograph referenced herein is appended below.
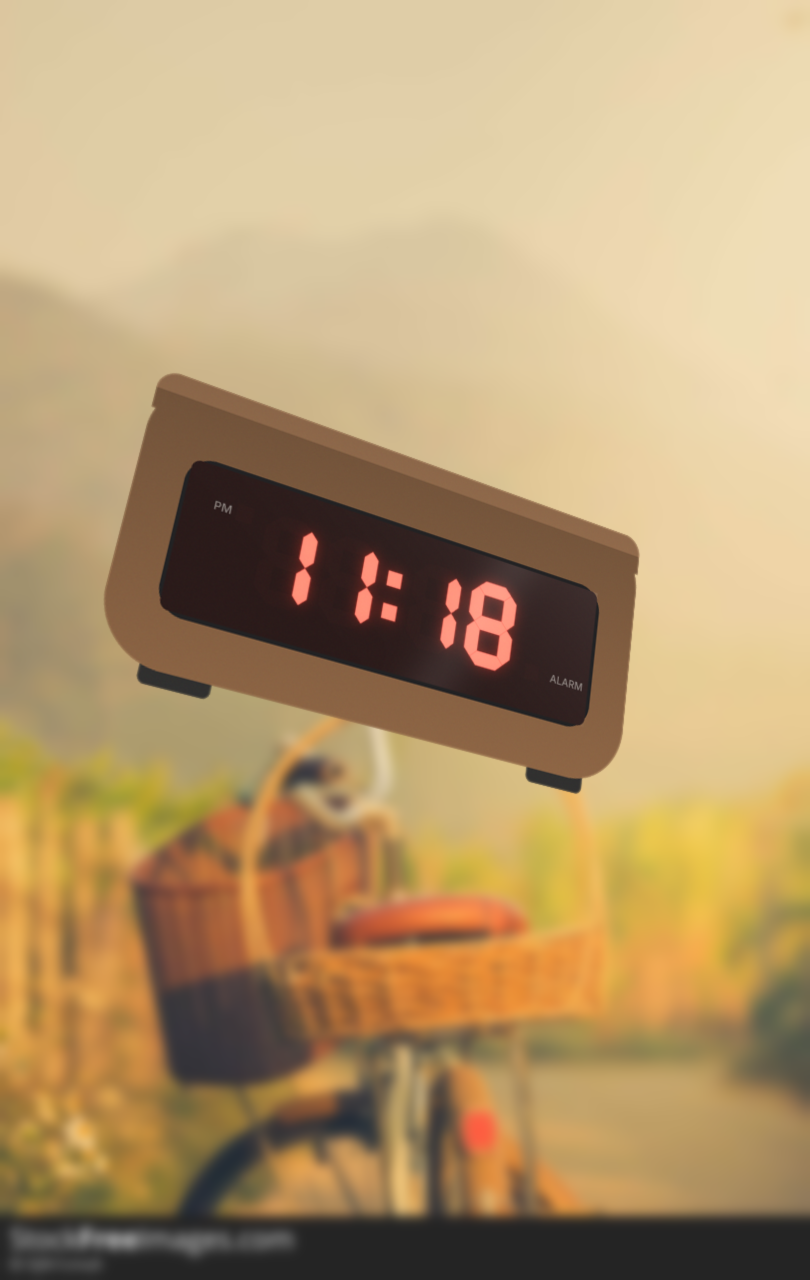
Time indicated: 11:18
